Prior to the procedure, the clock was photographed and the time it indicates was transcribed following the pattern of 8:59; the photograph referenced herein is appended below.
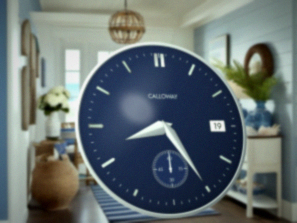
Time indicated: 8:25
